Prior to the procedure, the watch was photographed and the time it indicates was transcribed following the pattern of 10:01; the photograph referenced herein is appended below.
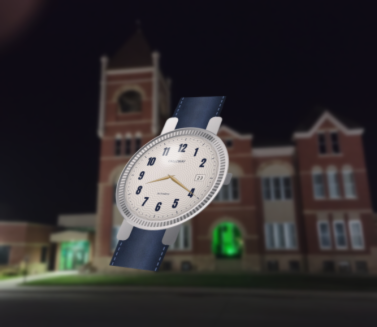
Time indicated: 8:20
